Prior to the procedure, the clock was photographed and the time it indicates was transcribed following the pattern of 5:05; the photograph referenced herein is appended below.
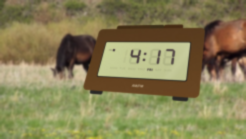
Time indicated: 4:17
